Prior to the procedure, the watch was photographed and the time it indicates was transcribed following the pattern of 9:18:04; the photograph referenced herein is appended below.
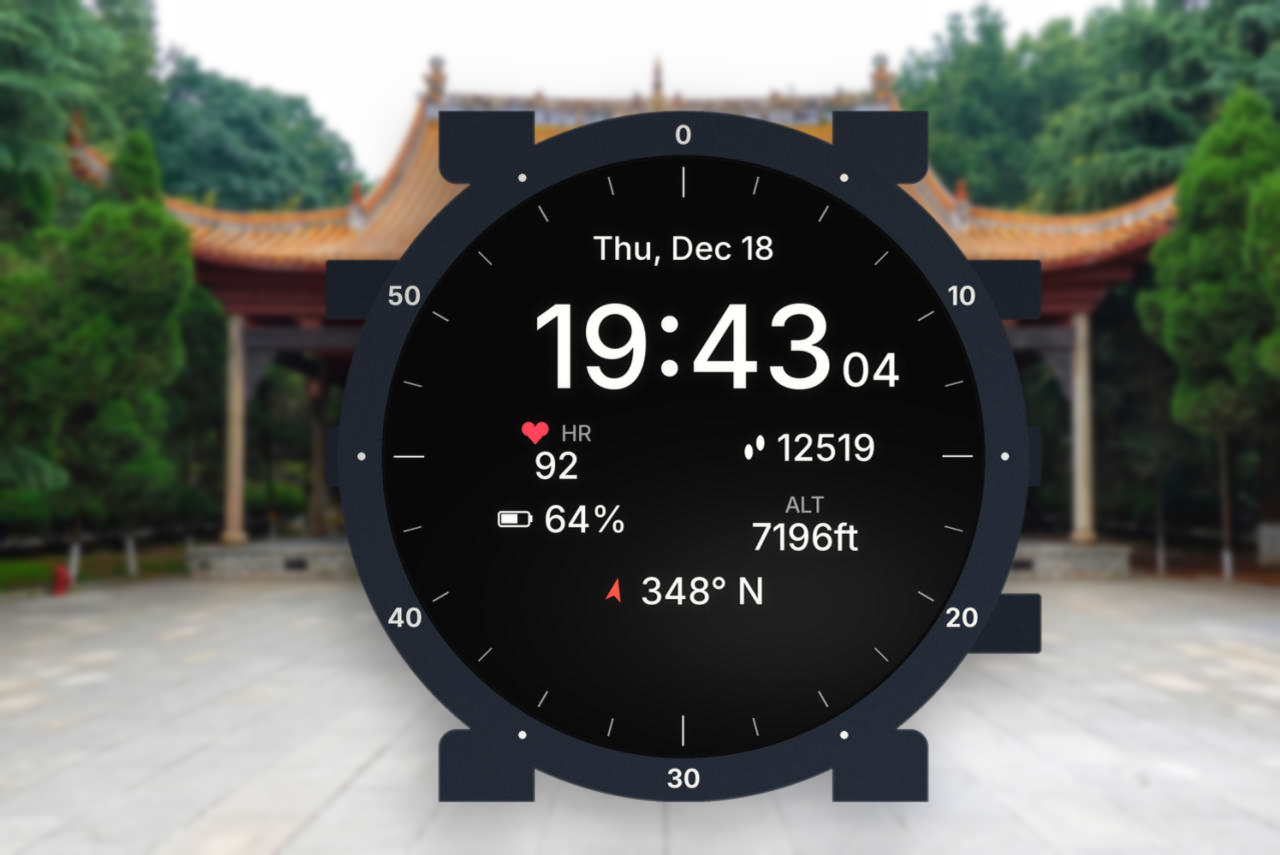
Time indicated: 19:43:04
